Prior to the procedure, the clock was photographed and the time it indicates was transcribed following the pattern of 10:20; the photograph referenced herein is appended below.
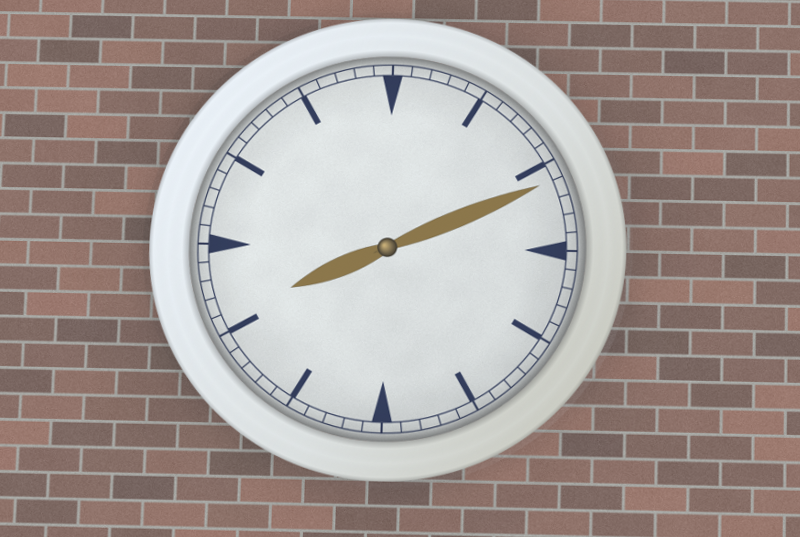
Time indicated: 8:11
